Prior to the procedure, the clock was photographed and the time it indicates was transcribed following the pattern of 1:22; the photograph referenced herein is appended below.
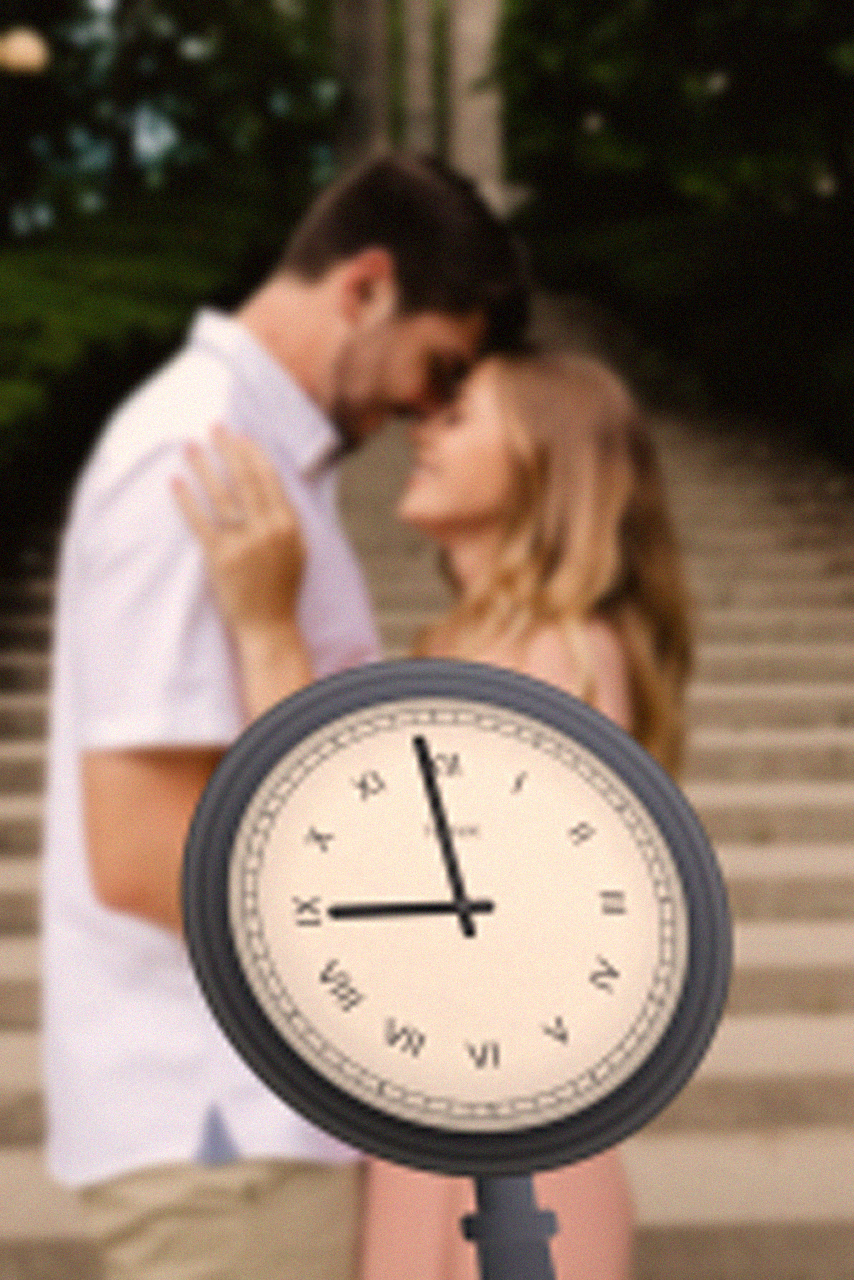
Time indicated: 8:59
